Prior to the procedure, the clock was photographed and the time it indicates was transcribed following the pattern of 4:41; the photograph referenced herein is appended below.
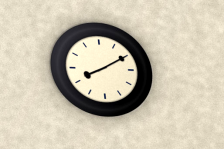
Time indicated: 8:10
